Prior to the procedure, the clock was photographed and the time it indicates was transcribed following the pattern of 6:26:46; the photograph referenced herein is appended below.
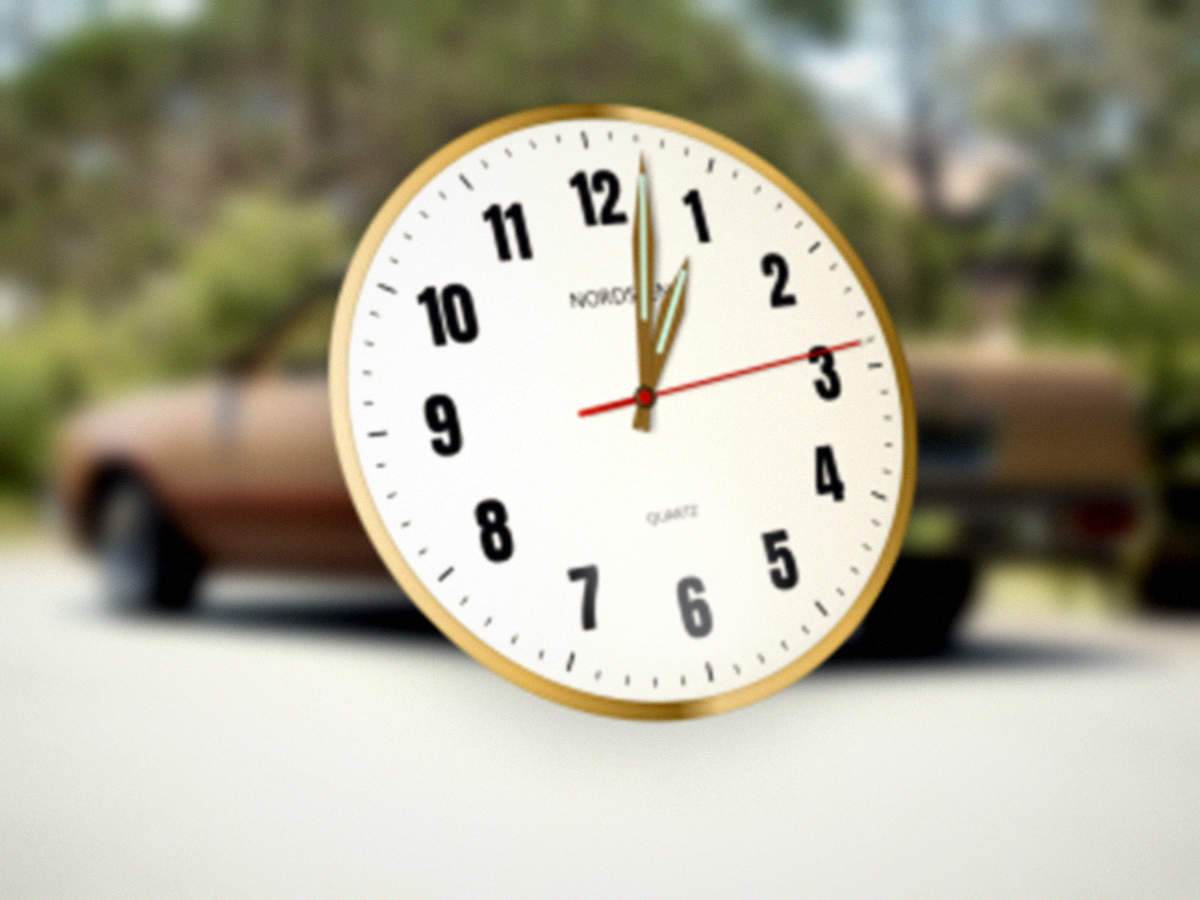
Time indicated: 1:02:14
